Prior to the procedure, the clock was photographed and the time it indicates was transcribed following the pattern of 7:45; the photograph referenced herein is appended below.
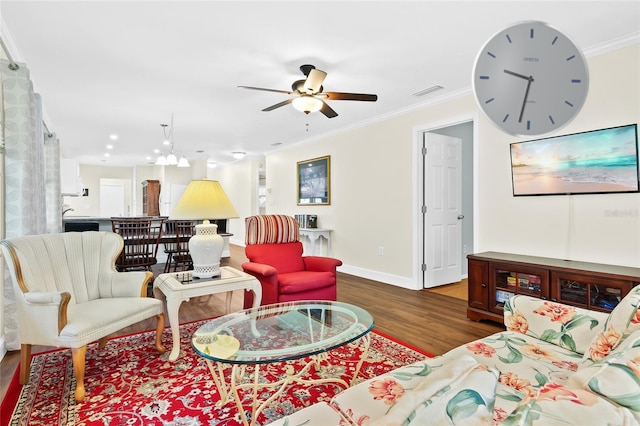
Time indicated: 9:32
